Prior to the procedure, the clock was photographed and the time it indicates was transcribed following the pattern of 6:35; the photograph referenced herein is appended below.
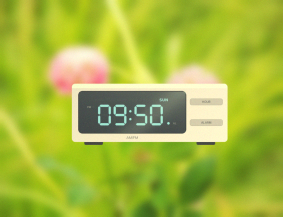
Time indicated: 9:50
